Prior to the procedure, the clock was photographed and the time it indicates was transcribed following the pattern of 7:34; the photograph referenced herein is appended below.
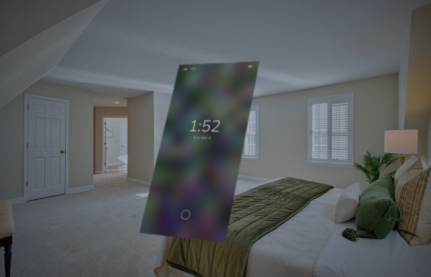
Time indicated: 1:52
